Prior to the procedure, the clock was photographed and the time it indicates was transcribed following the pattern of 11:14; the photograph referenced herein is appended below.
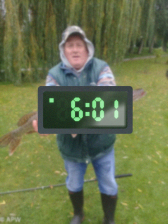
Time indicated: 6:01
